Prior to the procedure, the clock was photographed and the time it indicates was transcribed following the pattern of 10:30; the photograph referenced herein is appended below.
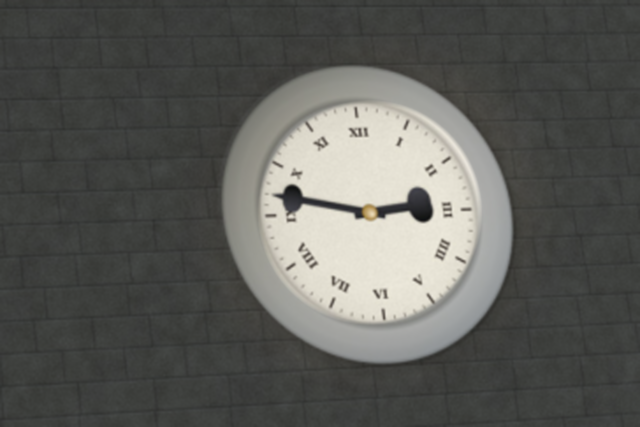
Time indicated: 2:47
